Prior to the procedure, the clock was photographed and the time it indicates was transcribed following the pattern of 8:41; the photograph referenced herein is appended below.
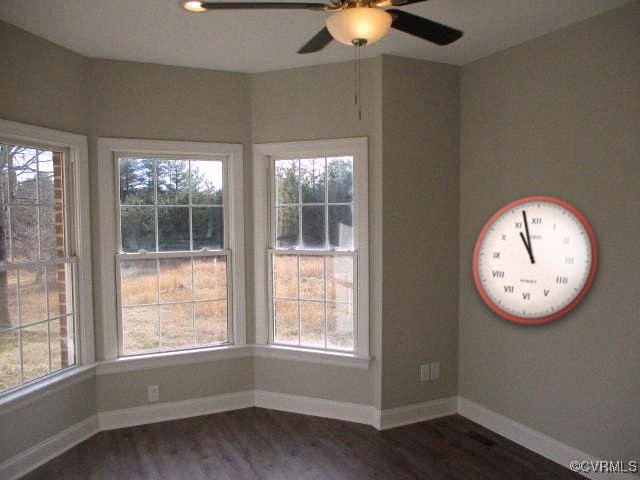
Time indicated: 10:57
